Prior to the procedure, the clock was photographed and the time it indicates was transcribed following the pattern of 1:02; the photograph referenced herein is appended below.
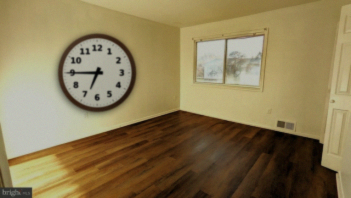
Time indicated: 6:45
